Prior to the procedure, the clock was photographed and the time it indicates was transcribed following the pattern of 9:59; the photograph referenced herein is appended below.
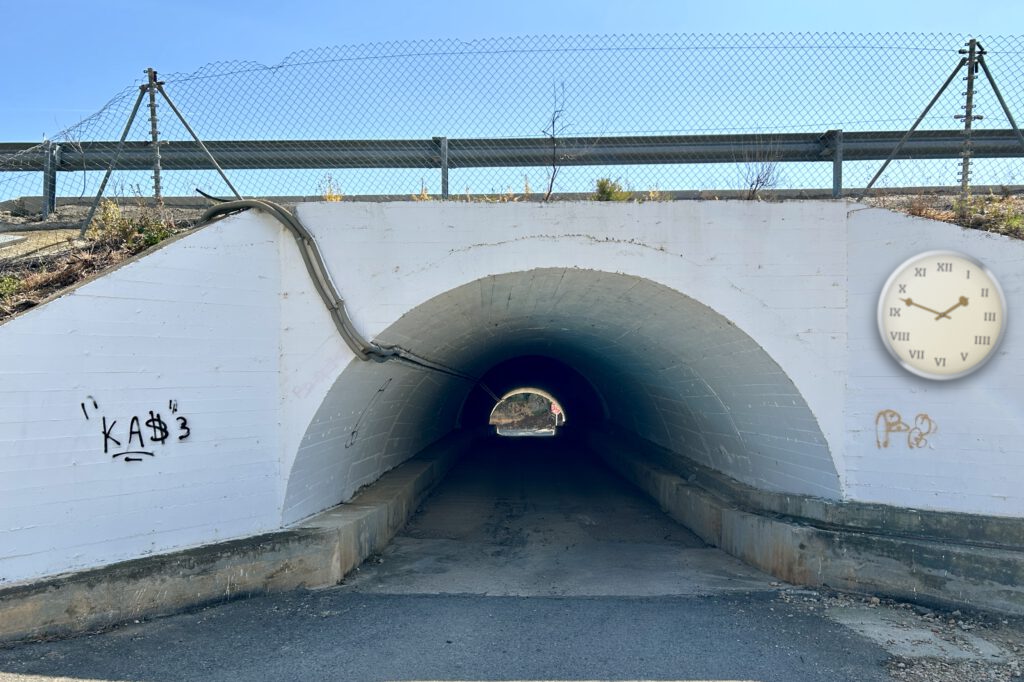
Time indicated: 1:48
